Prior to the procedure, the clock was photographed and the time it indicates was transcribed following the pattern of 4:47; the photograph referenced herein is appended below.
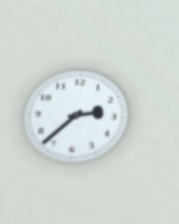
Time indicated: 2:37
